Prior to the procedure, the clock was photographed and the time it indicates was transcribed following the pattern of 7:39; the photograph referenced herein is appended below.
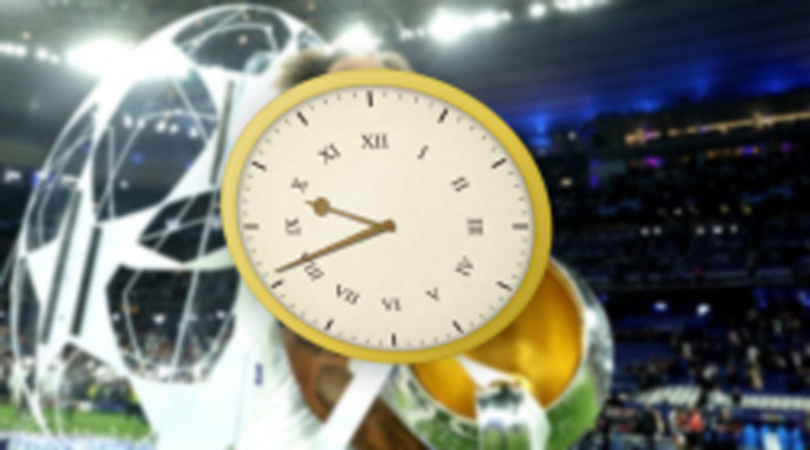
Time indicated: 9:41
